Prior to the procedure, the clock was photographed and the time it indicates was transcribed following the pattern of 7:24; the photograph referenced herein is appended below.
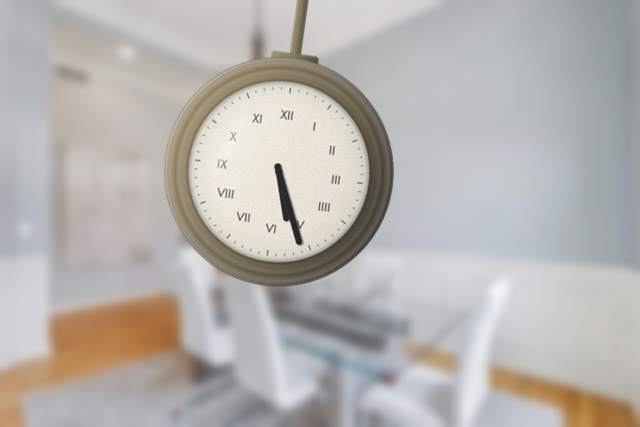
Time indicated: 5:26
